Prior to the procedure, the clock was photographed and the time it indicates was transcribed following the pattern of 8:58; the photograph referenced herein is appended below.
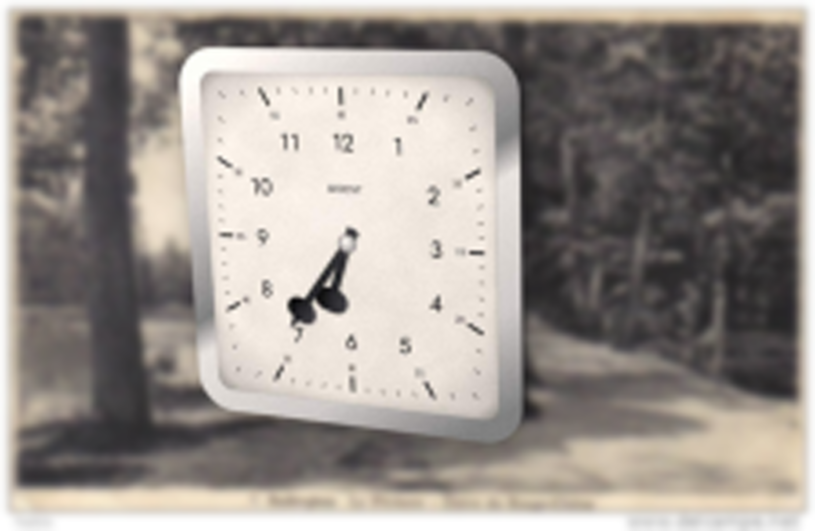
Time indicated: 6:36
